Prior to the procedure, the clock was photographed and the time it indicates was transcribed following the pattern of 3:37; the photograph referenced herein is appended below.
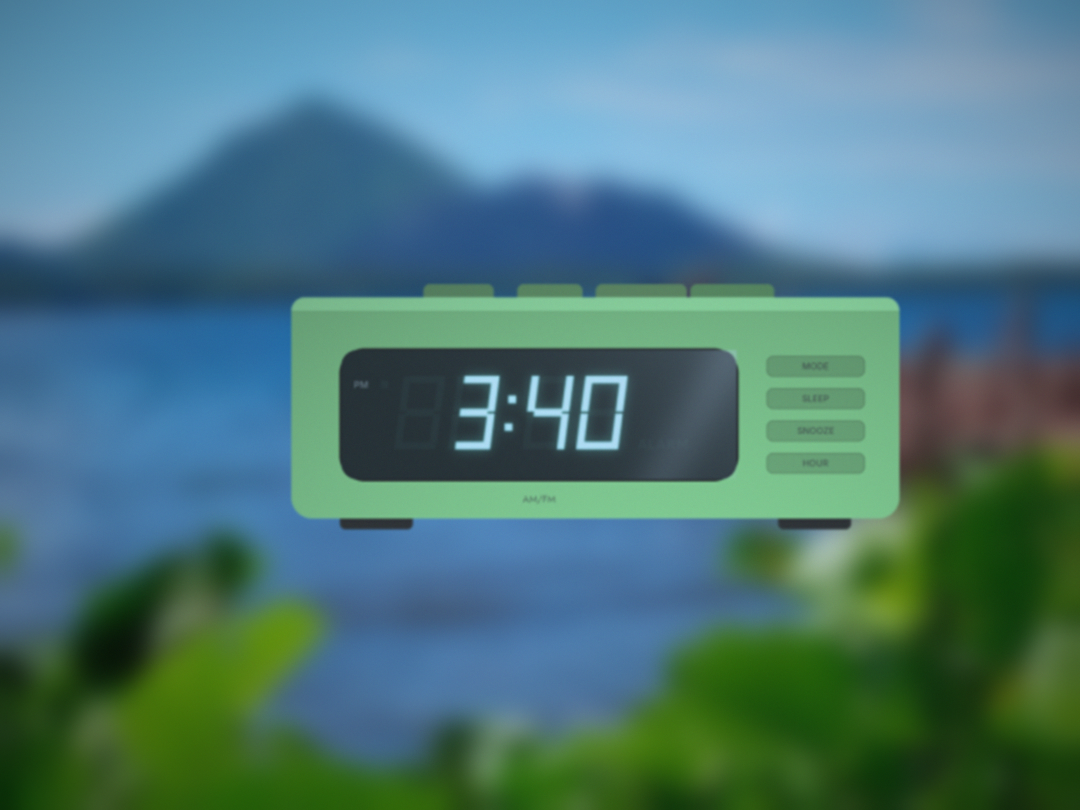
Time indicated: 3:40
